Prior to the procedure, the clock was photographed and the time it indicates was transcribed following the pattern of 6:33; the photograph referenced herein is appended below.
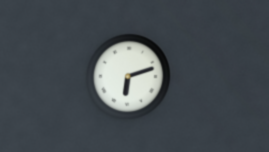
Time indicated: 6:12
